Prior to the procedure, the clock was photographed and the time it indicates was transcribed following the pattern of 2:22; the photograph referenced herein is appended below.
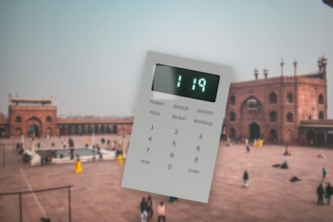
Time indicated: 1:19
